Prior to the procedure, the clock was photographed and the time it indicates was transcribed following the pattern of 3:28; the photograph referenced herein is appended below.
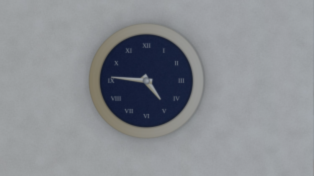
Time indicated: 4:46
